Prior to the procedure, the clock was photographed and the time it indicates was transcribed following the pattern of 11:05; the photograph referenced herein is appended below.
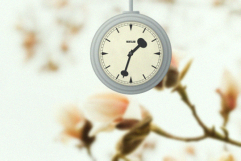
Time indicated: 1:33
